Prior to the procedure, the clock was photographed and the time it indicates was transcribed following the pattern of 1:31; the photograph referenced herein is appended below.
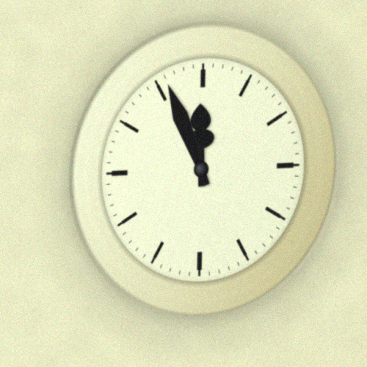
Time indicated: 11:56
